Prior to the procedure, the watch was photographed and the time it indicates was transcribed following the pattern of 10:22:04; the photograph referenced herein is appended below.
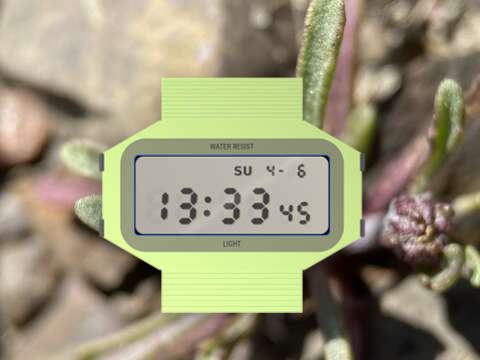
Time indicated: 13:33:45
